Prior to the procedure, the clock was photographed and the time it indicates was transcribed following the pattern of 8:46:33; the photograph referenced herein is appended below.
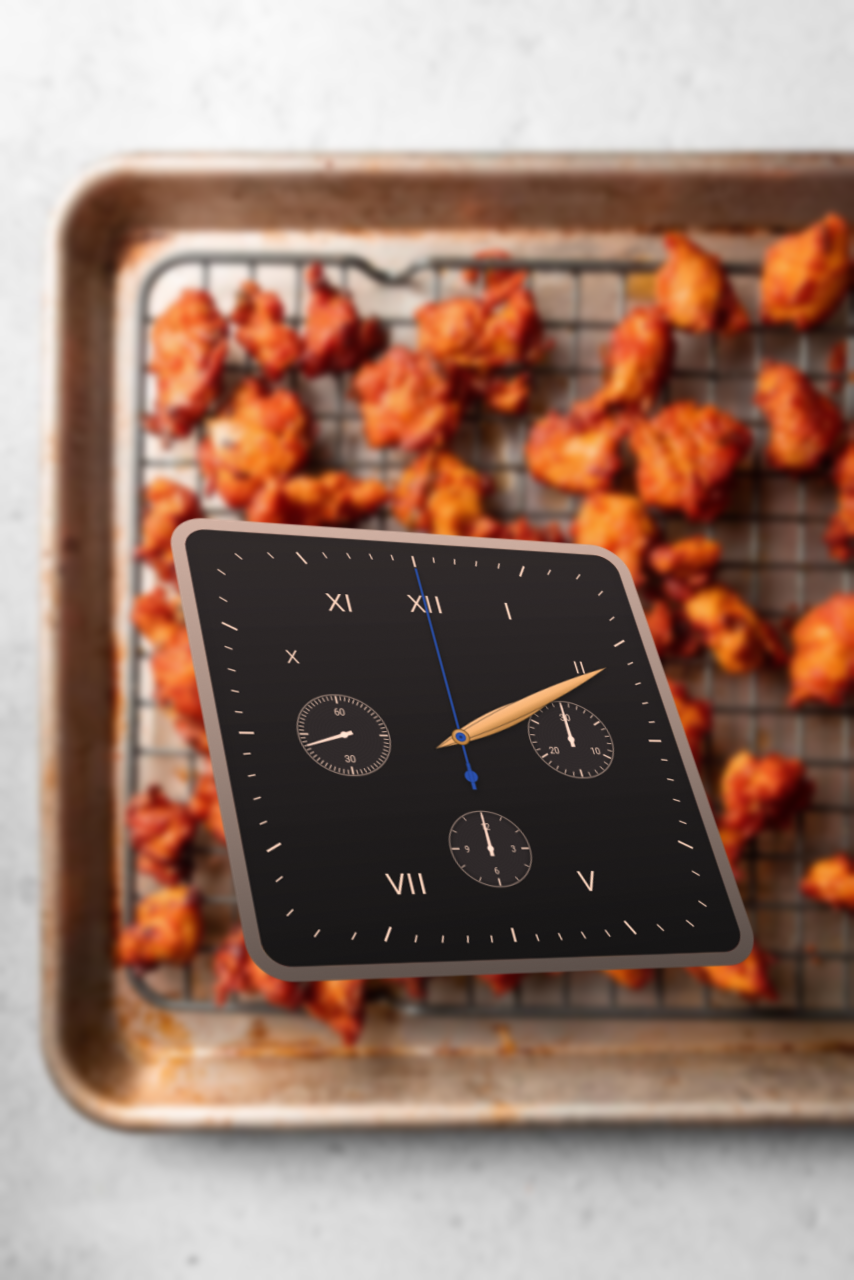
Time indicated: 2:10:42
